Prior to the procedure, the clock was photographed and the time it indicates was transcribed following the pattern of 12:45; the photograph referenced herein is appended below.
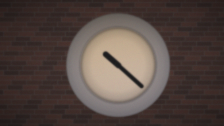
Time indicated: 10:22
